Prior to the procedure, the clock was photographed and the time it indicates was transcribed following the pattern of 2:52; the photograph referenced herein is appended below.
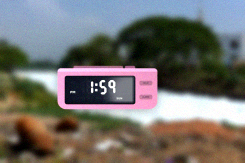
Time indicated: 1:59
